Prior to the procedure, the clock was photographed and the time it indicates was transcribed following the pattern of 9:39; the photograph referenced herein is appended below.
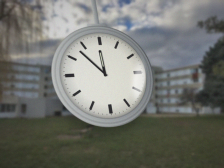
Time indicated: 11:53
